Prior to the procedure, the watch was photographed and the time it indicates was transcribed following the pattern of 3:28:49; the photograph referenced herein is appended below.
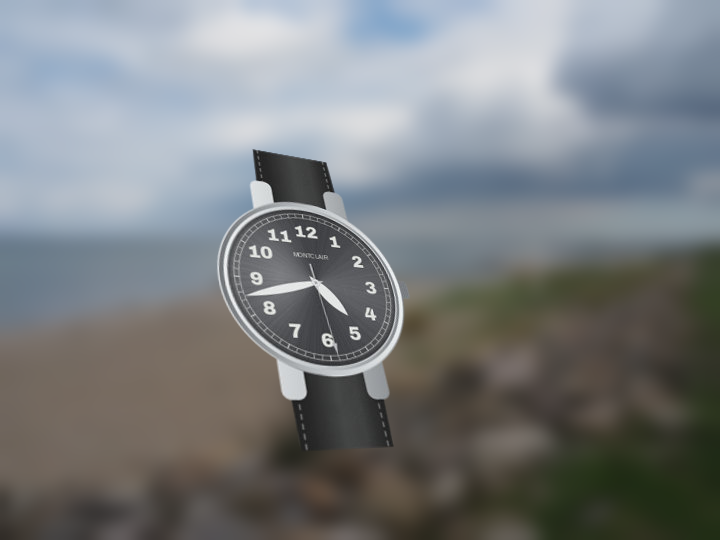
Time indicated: 4:42:29
